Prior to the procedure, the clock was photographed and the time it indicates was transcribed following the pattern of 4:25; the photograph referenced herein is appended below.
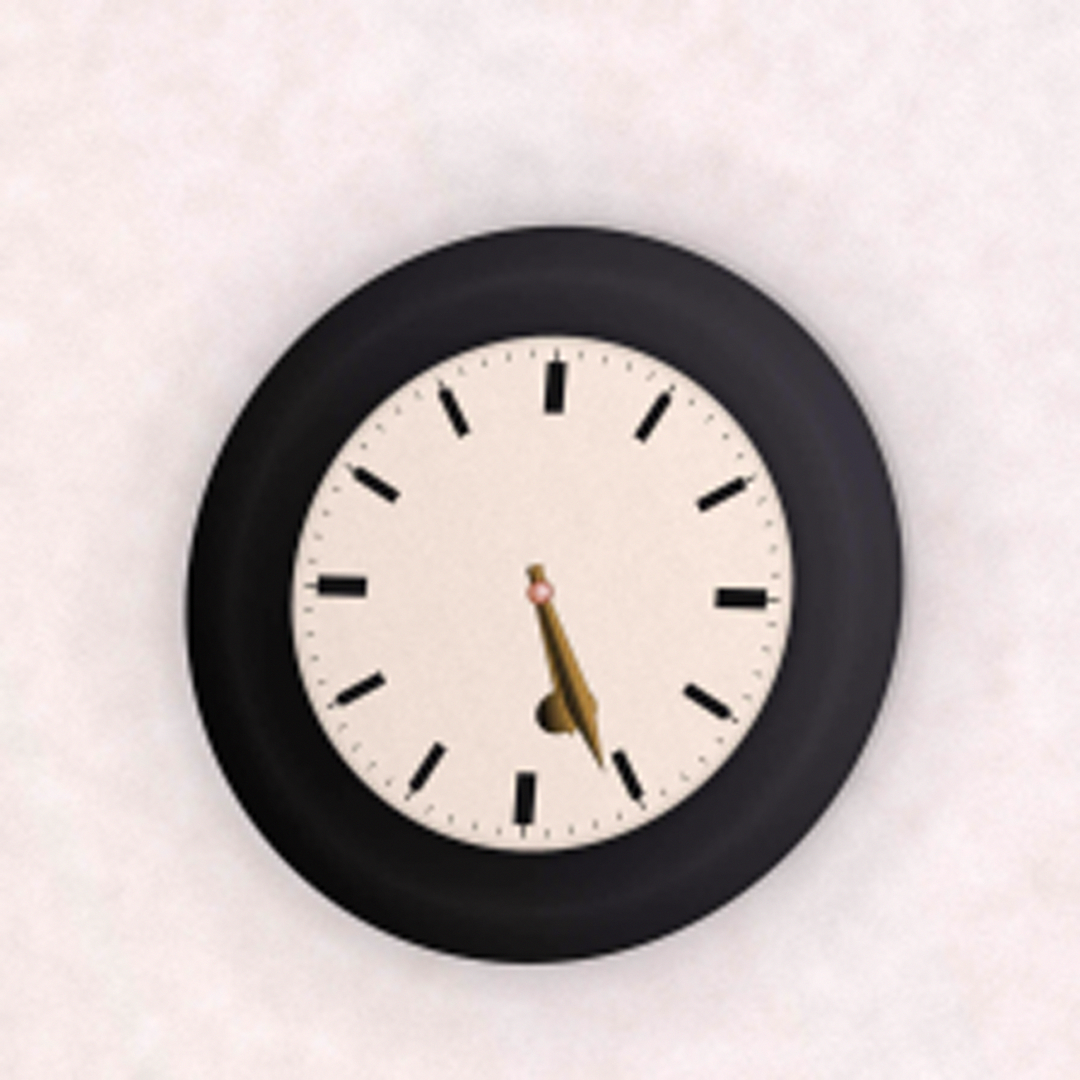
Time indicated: 5:26
